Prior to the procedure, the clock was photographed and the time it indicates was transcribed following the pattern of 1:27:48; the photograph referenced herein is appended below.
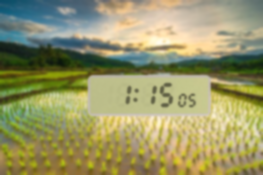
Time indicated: 1:15:05
